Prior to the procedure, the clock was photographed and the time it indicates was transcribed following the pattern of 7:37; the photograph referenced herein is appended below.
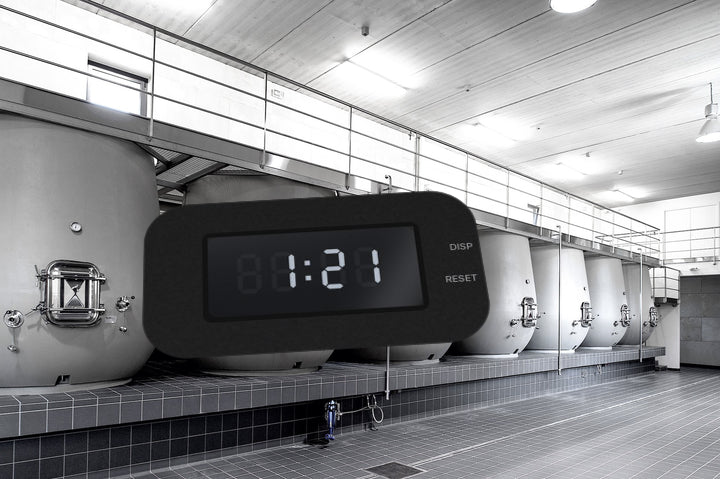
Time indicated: 1:21
